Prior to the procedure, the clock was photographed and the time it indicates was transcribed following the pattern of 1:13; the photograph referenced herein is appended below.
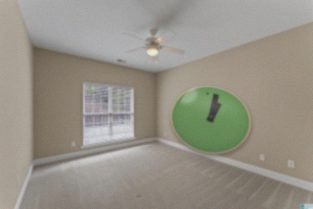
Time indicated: 1:03
